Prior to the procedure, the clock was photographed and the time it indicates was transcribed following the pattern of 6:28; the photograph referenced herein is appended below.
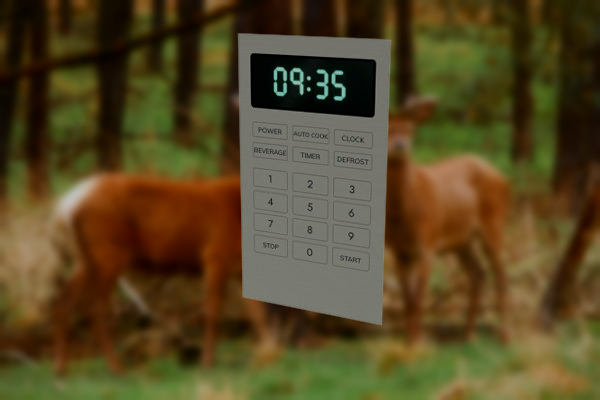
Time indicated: 9:35
